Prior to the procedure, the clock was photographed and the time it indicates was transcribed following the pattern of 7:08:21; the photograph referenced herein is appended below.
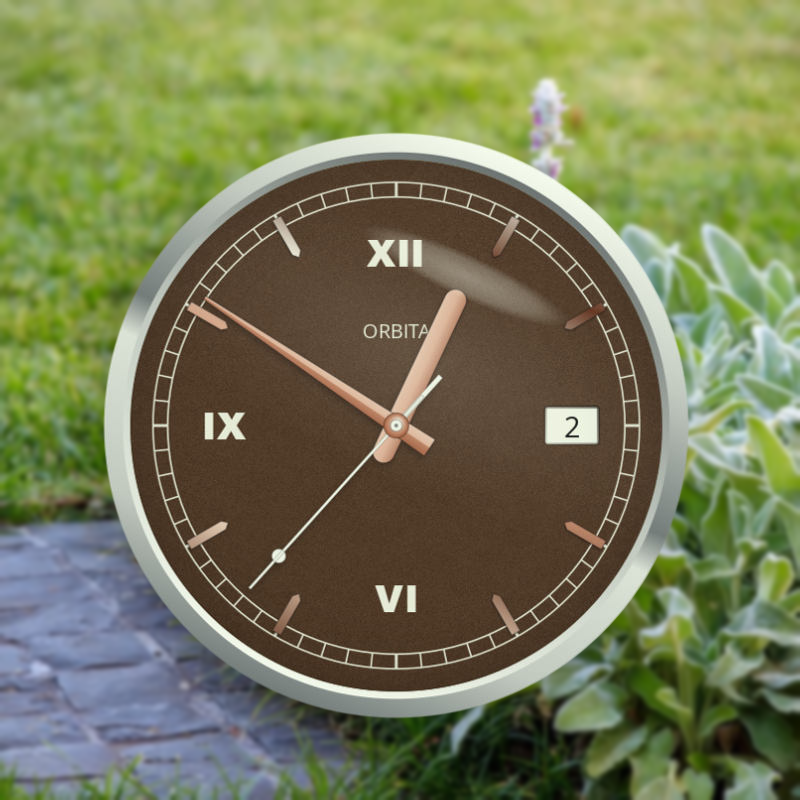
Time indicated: 12:50:37
